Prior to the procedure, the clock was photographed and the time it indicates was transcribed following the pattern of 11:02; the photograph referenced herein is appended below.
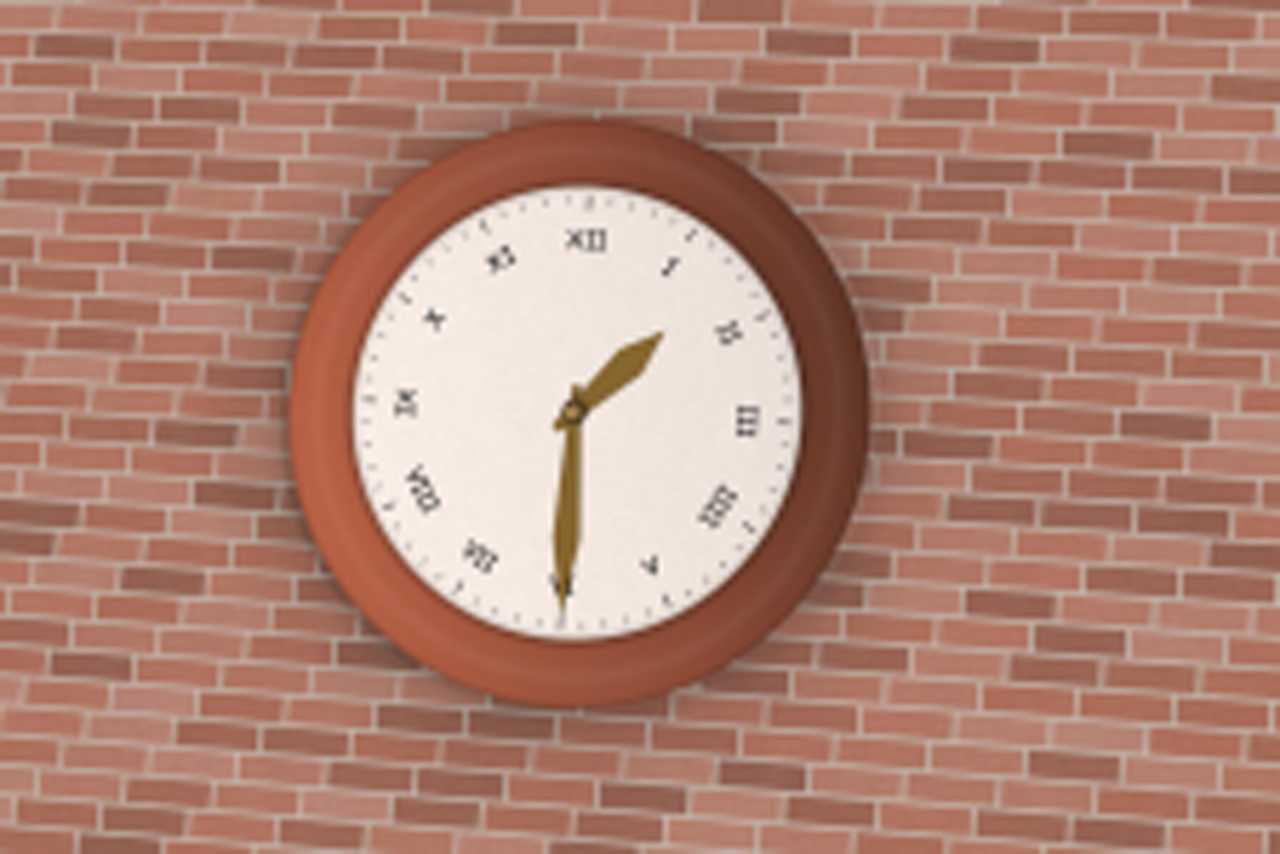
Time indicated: 1:30
